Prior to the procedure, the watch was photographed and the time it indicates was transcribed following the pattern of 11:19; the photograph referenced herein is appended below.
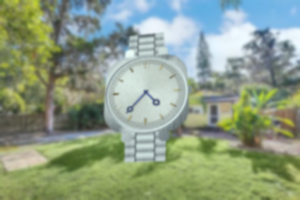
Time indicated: 4:37
